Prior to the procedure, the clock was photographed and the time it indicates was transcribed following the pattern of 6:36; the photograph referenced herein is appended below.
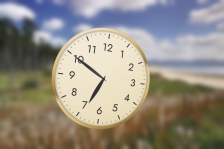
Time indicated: 6:50
